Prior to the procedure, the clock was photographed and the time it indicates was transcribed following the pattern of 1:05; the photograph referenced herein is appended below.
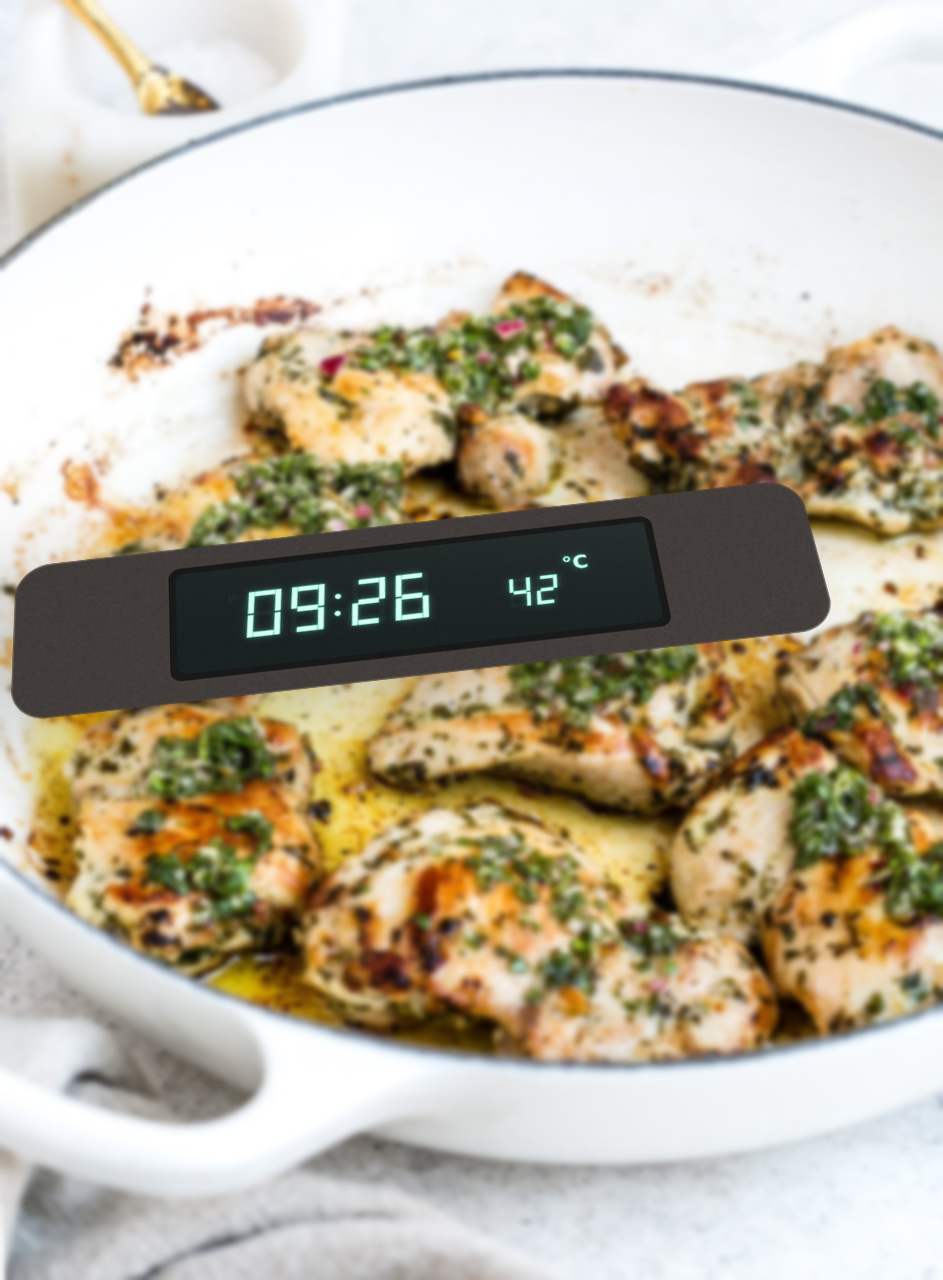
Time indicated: 9:26
